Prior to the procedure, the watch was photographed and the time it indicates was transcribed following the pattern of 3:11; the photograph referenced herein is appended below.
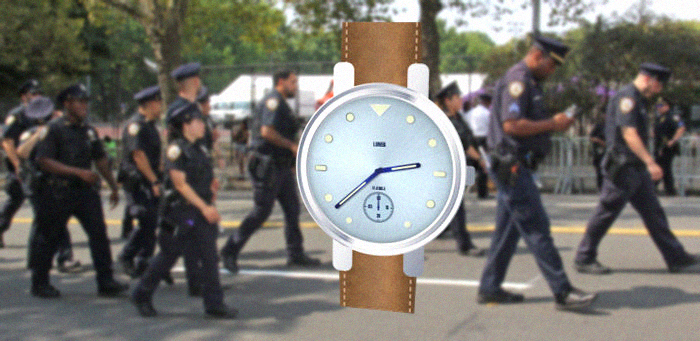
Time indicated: 2:38
